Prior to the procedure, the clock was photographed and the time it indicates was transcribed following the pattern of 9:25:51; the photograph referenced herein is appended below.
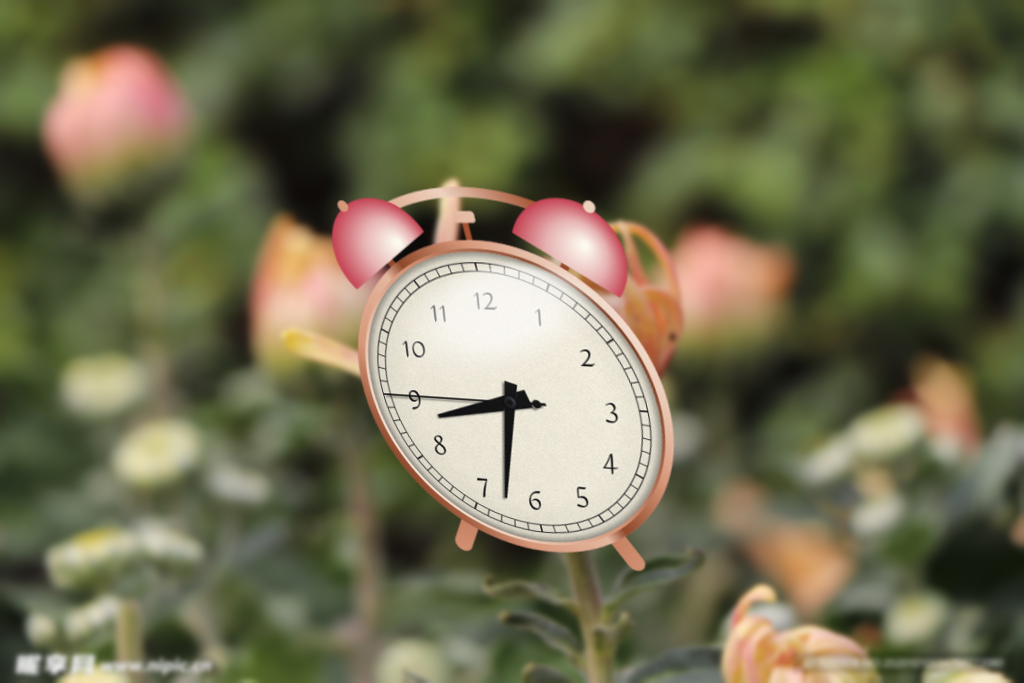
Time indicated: 8:32:45
